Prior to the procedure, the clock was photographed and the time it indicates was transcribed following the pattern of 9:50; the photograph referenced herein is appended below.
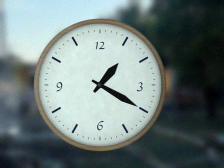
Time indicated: 1:20
